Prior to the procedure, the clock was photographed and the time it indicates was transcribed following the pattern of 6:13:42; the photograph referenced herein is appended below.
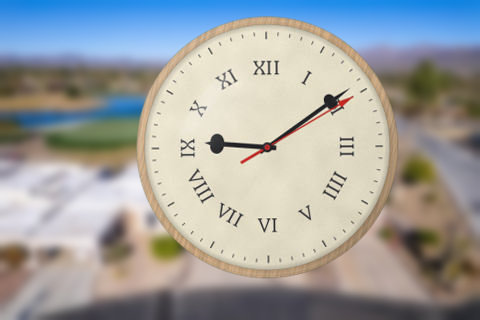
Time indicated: 9:09:10
